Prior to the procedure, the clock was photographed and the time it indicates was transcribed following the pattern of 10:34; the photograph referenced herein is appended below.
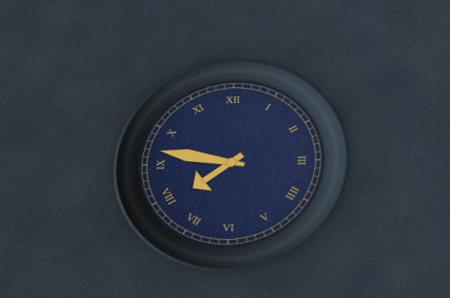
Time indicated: 7:47
